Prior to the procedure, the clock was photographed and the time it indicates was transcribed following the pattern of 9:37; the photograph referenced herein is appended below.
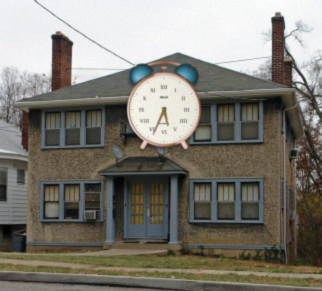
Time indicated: 5:34
